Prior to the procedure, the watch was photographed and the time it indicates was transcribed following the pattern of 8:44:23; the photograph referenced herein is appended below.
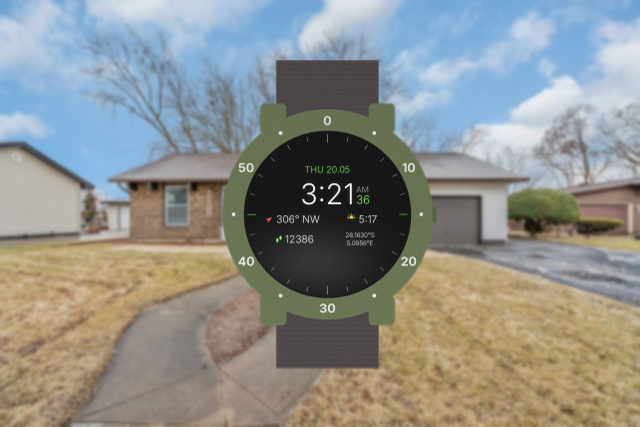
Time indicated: 3:21:36
